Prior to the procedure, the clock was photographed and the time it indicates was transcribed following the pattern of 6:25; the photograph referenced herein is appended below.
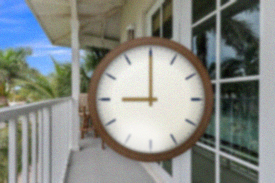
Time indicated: 9:00
